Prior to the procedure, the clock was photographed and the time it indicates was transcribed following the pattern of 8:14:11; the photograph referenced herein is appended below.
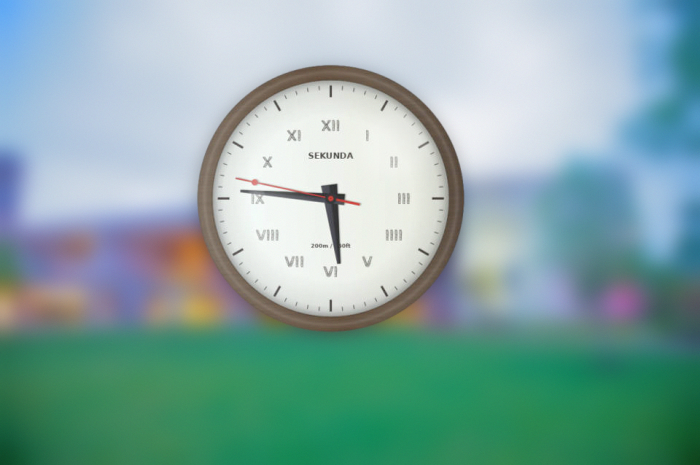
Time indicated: 5:45:47
